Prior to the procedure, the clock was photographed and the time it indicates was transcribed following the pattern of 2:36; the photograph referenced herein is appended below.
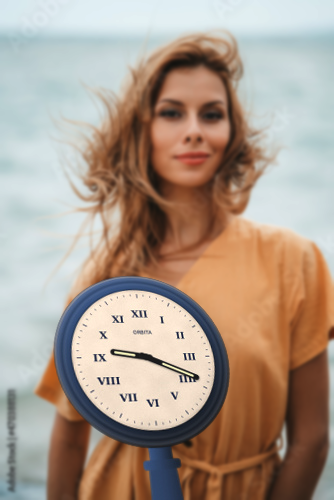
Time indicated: 9:19
